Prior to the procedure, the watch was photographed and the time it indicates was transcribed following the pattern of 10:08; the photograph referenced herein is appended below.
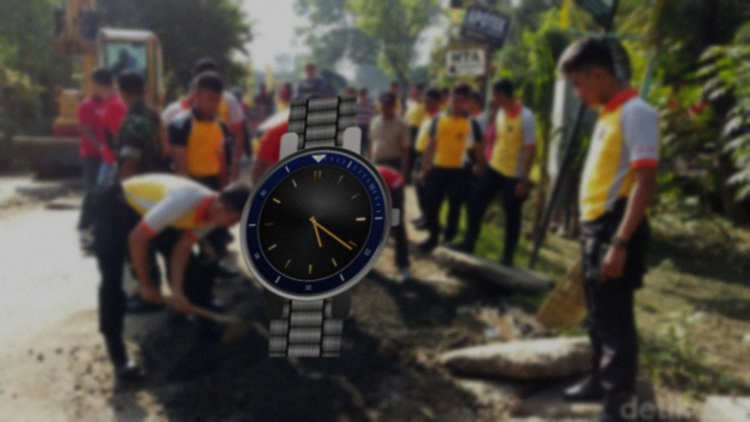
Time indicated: 5:21
